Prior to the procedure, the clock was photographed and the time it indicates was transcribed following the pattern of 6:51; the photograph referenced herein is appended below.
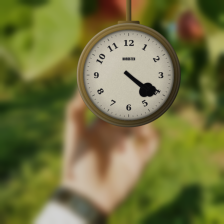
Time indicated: 4:21
